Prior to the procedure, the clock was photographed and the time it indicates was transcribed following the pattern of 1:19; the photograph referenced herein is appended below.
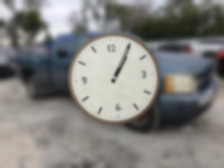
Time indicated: 1:05
